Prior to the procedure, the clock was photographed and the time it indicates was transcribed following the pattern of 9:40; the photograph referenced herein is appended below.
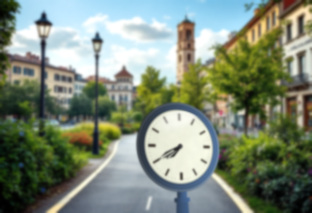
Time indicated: 7:40
